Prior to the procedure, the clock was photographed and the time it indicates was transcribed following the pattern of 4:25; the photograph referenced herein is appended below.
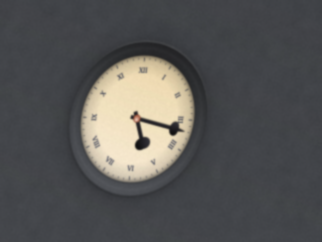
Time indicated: 5:17
